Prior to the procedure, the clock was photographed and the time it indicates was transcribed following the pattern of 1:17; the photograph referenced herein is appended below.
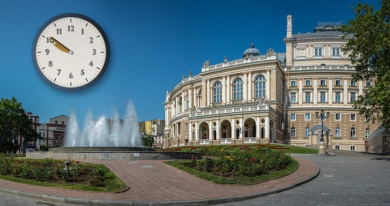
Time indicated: 9:51
